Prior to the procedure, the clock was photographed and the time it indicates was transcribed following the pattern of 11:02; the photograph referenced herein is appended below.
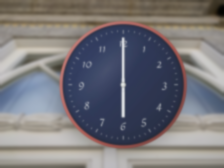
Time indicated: 6:00
